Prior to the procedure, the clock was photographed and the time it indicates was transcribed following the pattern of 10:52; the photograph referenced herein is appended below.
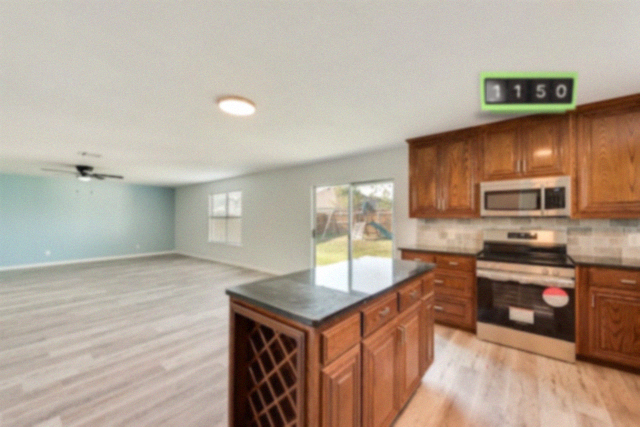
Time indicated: 11:50
